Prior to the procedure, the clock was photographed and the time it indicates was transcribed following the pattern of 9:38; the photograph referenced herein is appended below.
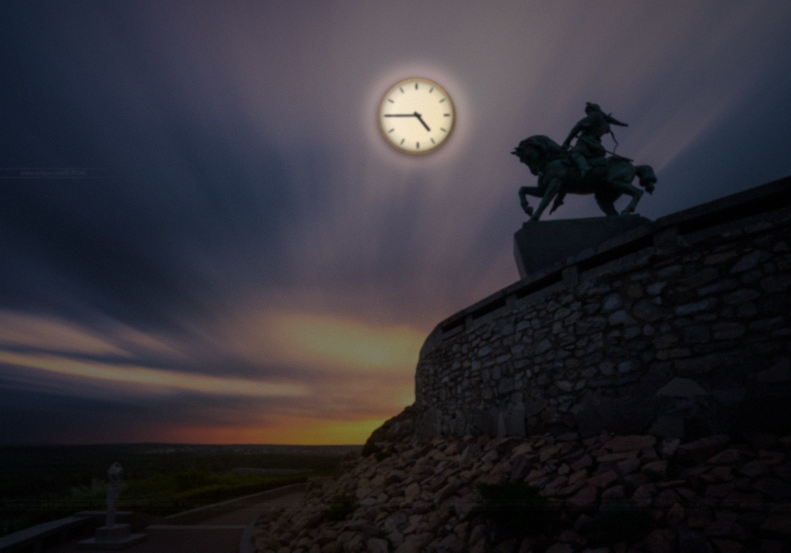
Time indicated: 4:45
